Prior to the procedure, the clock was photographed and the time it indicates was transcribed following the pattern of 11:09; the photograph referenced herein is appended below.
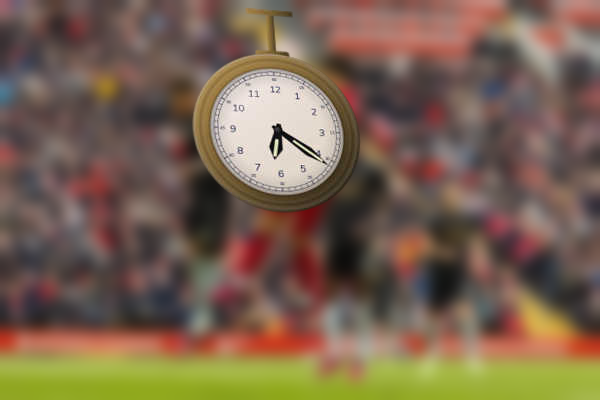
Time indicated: 6:21
